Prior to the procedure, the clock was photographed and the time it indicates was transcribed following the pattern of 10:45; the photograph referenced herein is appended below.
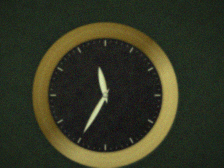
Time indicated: 11:35
